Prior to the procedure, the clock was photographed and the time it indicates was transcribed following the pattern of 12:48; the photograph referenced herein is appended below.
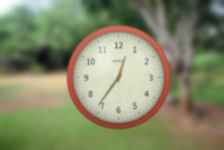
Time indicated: 12:36
